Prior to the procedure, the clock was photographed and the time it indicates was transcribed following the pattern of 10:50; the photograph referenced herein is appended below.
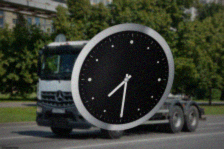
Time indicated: 7:30
